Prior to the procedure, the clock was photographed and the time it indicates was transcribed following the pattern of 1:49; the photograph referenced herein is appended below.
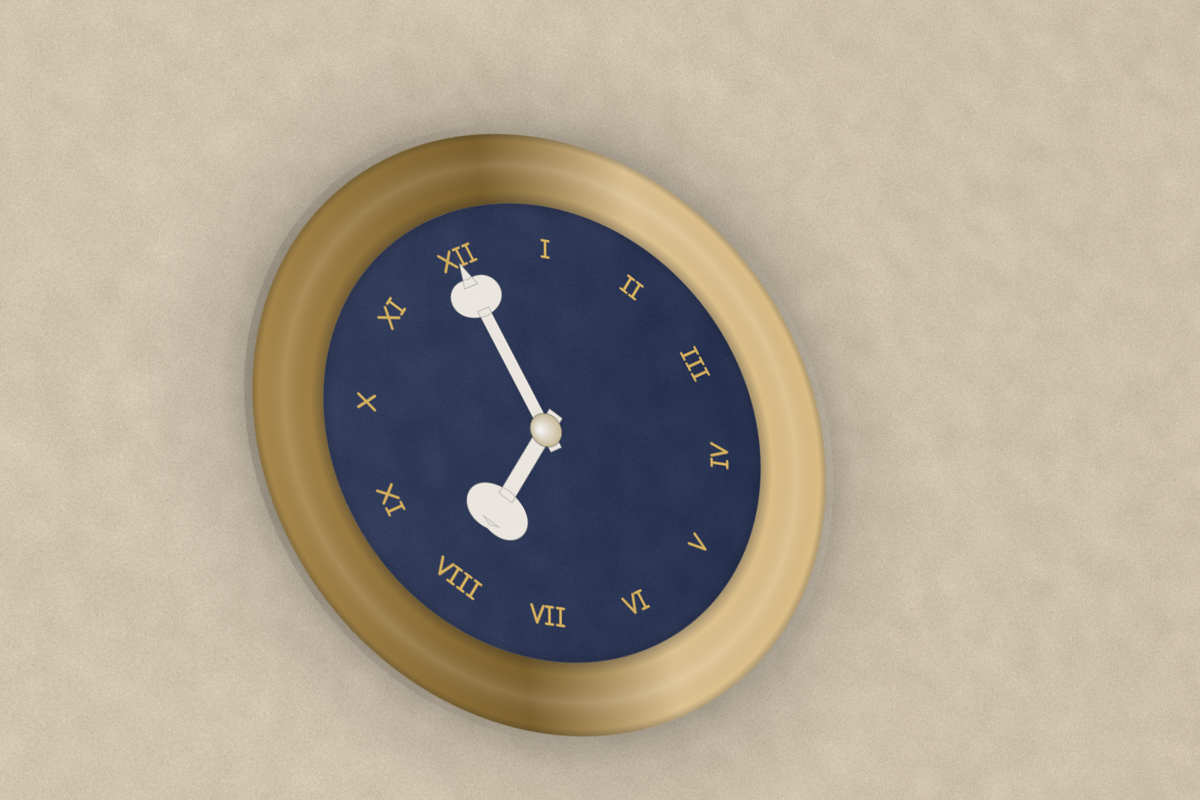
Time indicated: 8:00
